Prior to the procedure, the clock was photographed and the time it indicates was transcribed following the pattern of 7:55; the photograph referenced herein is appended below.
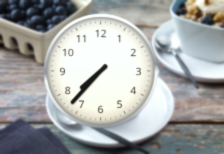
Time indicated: 7:37
